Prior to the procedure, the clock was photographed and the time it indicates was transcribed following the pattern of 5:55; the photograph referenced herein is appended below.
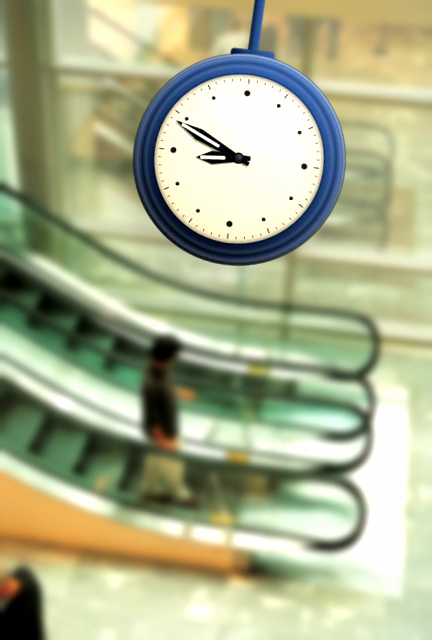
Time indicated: 8:49
